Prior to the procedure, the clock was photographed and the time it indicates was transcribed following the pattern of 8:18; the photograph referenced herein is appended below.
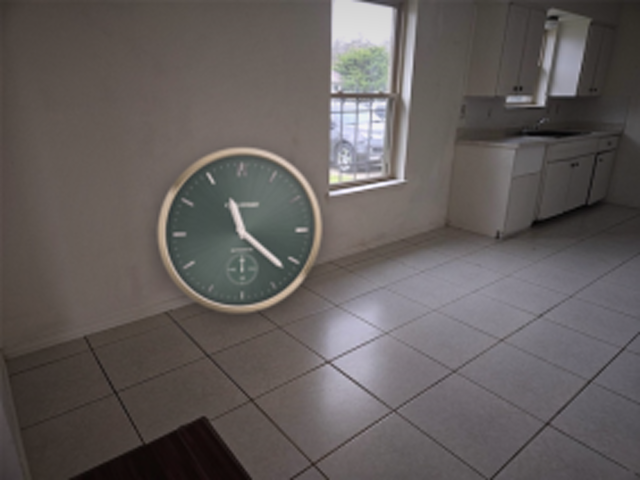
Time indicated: 11:22
